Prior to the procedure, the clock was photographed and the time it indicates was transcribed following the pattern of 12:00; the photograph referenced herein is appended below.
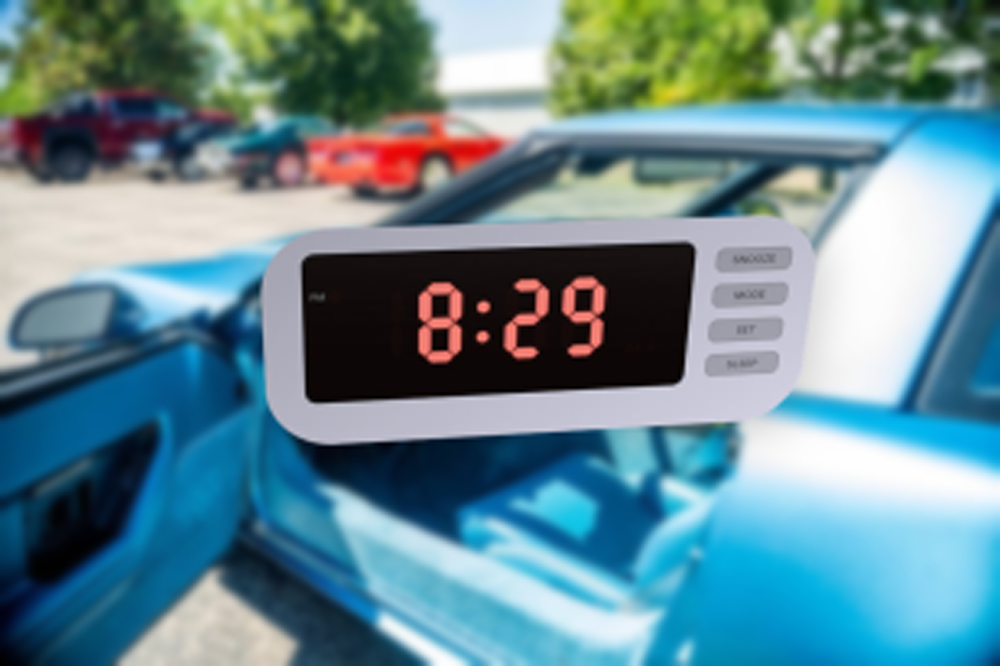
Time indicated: 8:29
